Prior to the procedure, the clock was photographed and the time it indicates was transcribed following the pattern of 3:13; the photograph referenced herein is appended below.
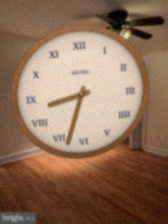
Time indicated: 8:33
